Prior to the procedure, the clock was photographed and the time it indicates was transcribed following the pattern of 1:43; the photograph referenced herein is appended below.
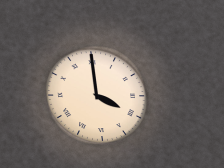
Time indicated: 4:00
